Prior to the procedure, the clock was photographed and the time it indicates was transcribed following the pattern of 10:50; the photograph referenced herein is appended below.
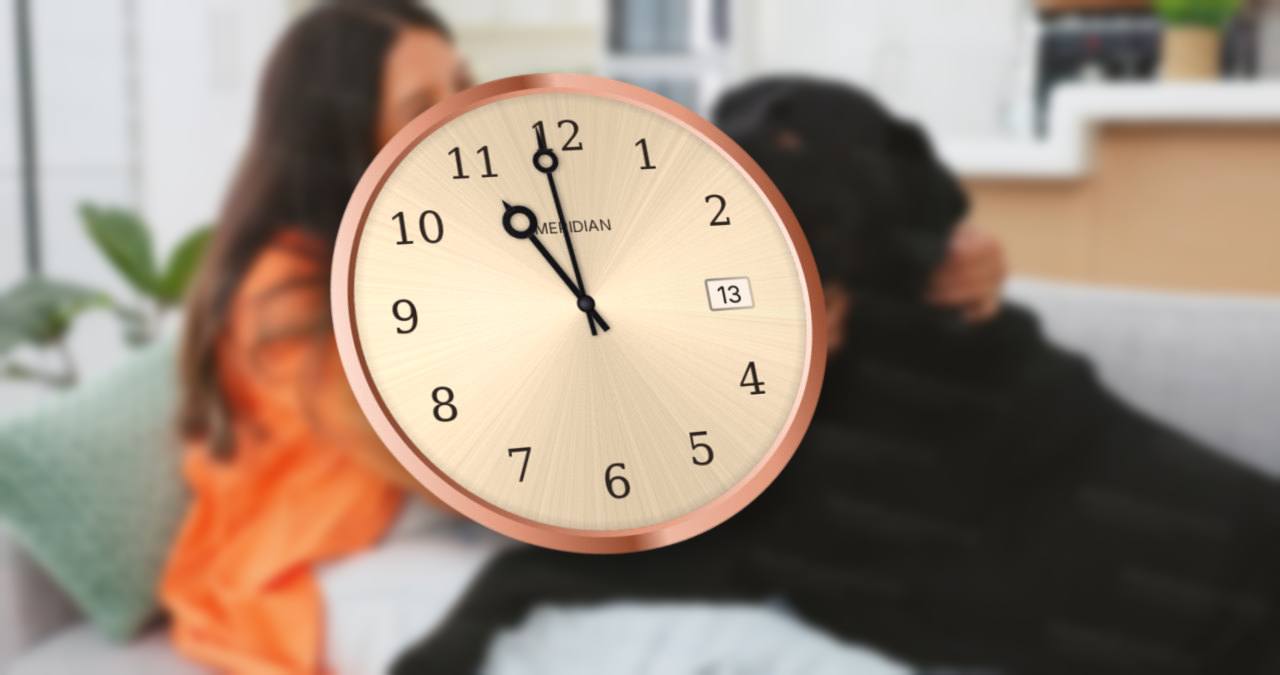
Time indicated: 10:59
